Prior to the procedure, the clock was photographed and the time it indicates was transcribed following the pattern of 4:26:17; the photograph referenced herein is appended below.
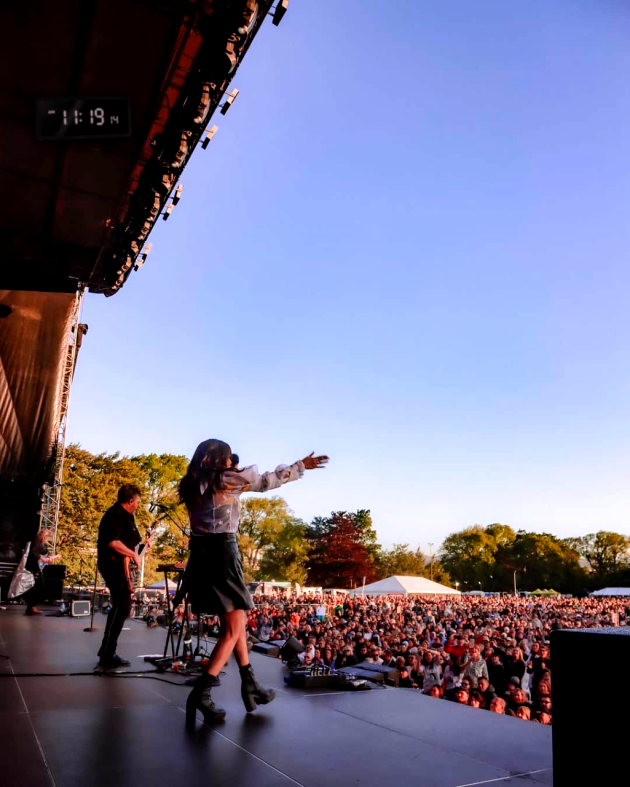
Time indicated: 11:19:14
